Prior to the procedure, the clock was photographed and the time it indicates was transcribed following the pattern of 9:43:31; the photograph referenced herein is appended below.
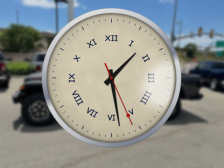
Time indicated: 1:28:26
